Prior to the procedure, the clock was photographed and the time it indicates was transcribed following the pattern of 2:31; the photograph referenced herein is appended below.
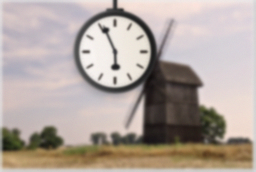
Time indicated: 5:56
